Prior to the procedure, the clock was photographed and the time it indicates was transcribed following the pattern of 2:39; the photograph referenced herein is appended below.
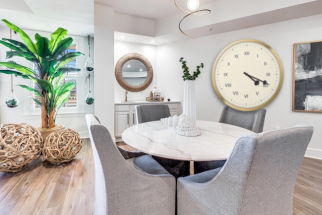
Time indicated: 4:19
